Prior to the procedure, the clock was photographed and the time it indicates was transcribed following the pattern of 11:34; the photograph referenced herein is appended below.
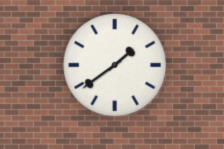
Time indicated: 1:39
